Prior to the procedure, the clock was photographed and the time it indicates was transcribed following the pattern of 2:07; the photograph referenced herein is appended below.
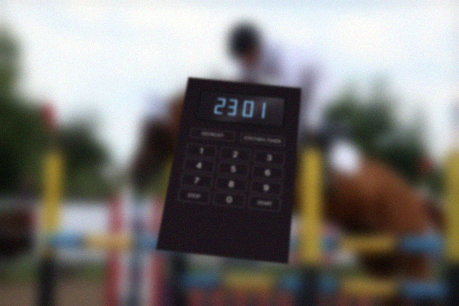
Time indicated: 23:01
